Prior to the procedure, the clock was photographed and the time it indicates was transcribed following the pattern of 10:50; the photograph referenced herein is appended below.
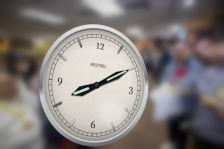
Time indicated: 8:10
